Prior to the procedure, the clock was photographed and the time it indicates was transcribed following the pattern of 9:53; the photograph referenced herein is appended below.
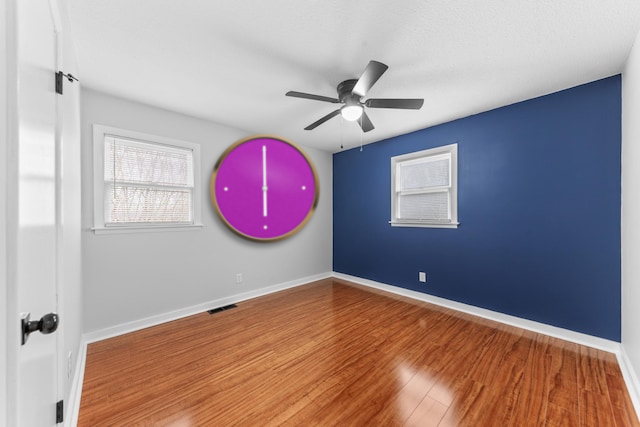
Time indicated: 6:00
